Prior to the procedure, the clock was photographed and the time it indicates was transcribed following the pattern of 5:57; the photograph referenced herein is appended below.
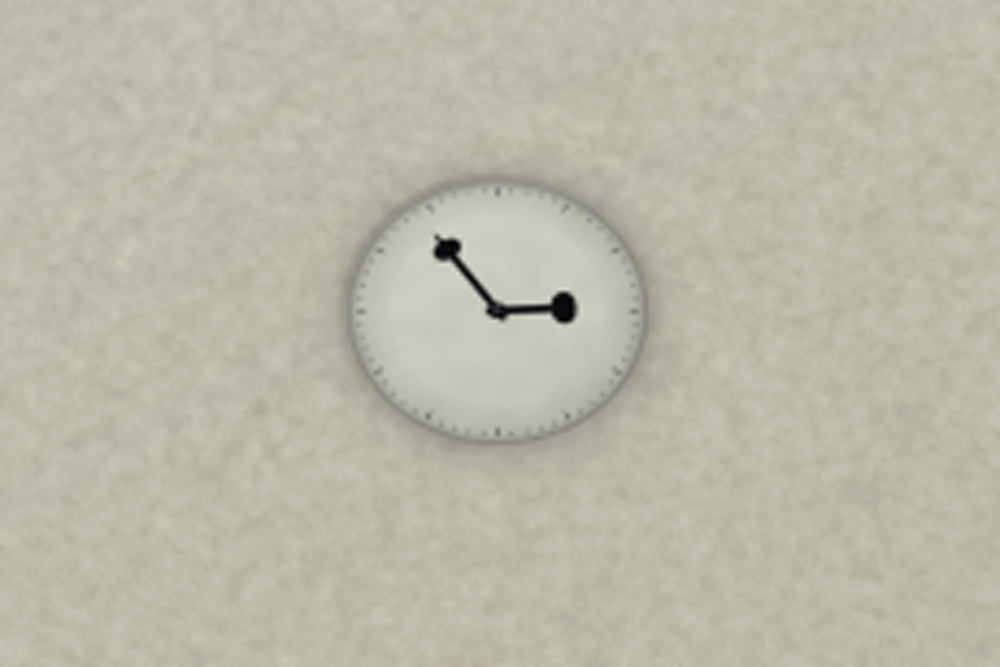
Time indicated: 2:54
